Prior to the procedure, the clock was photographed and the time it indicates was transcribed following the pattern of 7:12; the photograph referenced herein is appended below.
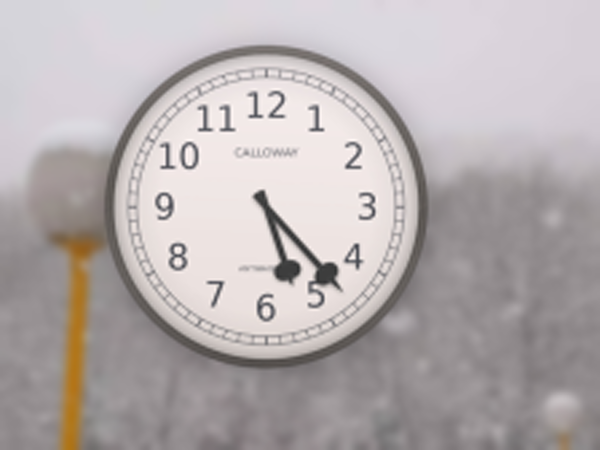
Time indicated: 5:23
